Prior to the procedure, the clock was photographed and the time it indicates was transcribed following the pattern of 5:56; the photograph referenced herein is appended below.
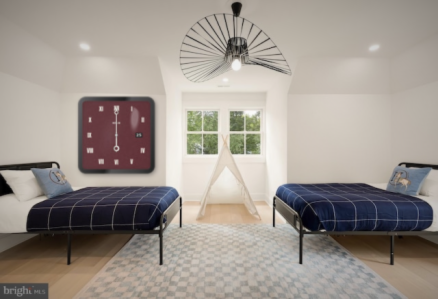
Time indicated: 6:00
